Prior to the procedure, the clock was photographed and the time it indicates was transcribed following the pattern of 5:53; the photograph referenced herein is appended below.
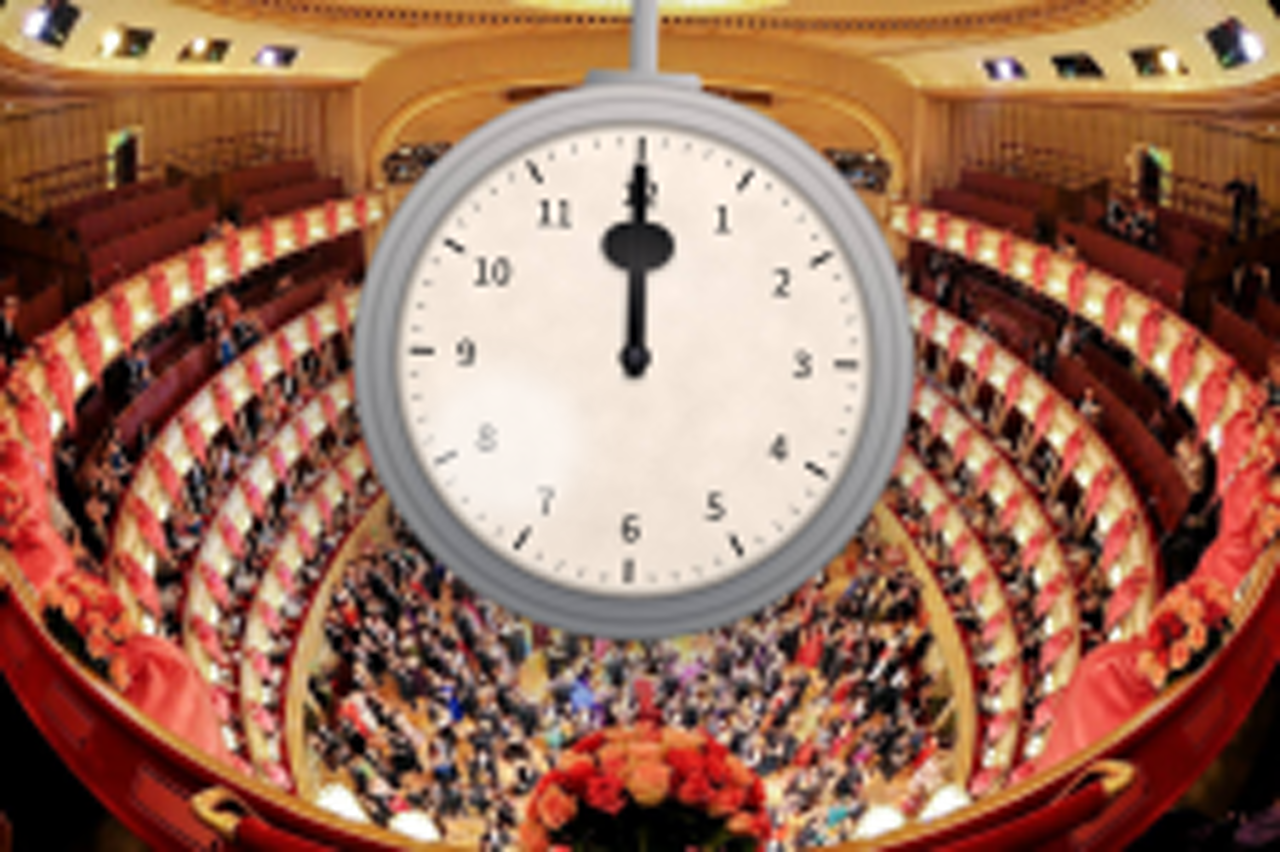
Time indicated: 12:00
